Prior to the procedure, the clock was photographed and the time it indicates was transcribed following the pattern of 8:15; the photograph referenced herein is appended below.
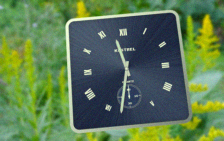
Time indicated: 11:32
